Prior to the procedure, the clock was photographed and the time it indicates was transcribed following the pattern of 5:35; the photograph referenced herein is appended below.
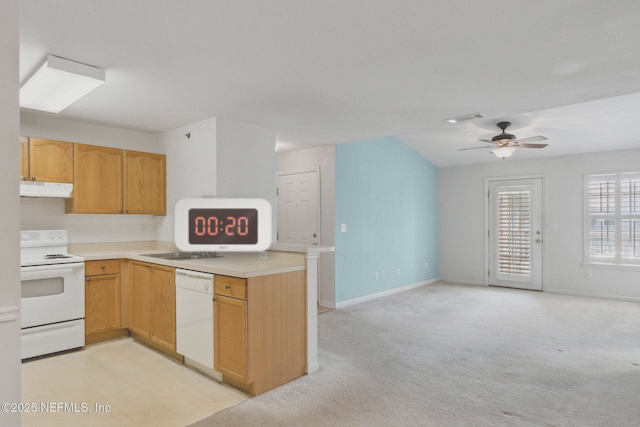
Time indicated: 0:20
